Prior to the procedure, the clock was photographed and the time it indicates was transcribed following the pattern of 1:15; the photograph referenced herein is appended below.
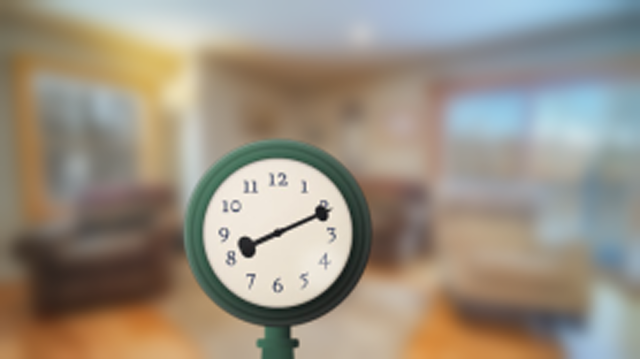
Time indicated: 8:11
